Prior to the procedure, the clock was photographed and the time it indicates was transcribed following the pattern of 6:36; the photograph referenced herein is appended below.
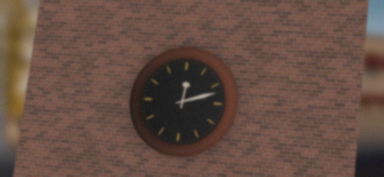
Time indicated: 12:12
